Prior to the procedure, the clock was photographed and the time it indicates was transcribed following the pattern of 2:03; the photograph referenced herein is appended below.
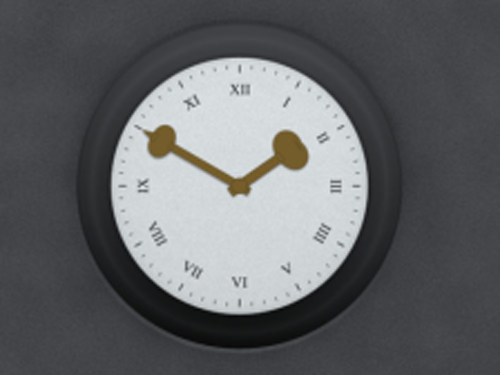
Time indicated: 1:50
